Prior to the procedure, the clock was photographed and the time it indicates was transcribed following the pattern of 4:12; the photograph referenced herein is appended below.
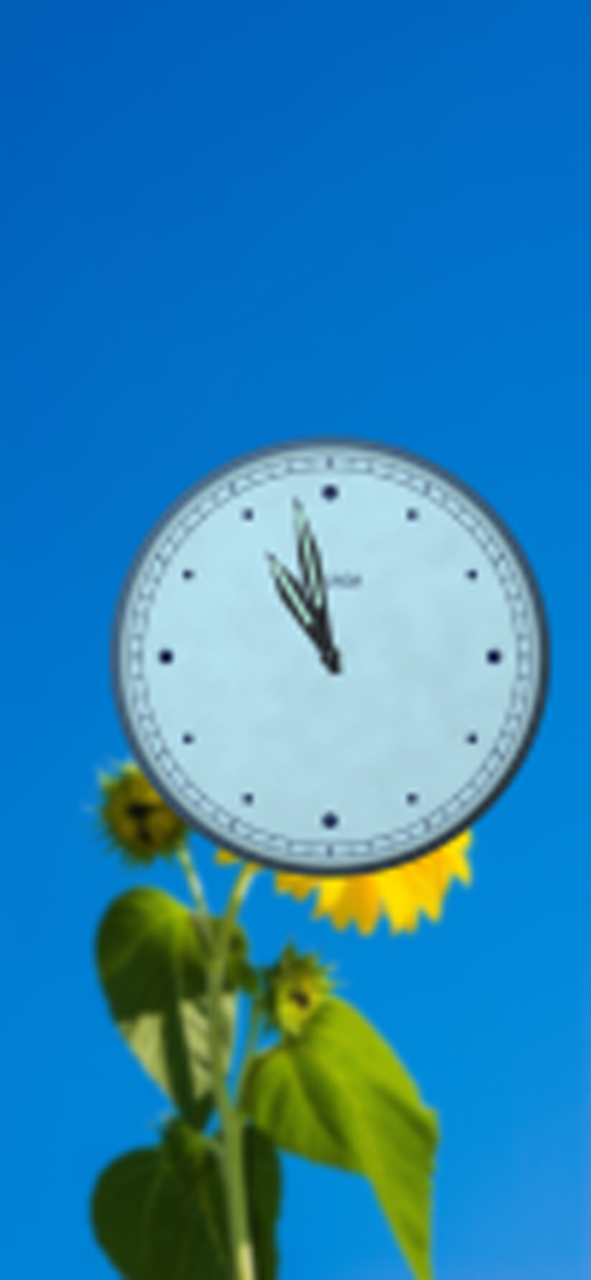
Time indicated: 10:58
